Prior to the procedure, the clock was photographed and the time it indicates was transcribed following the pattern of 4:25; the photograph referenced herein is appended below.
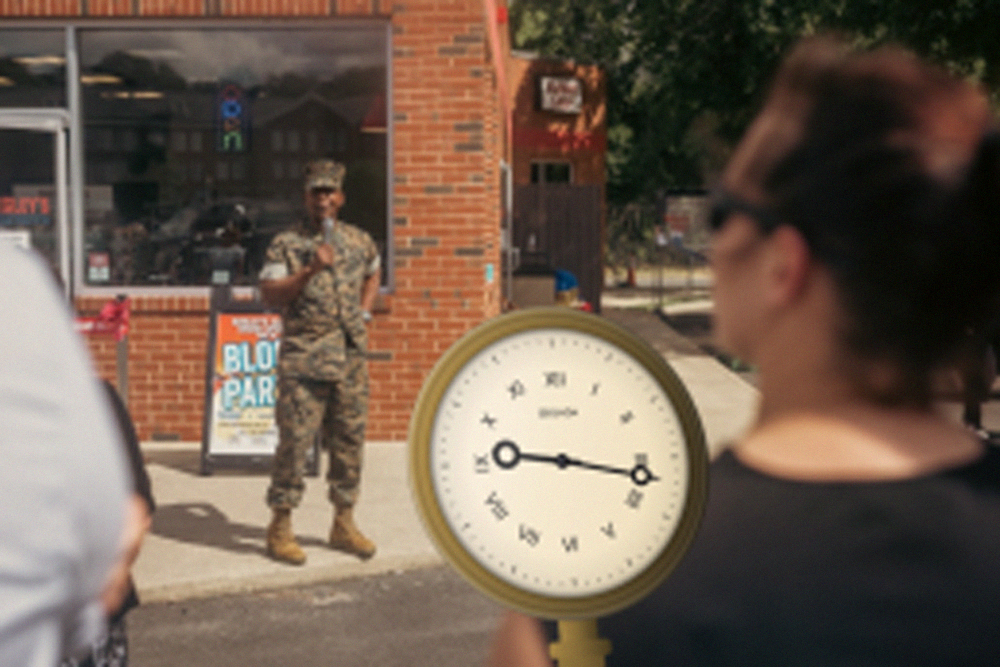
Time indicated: 9:17
